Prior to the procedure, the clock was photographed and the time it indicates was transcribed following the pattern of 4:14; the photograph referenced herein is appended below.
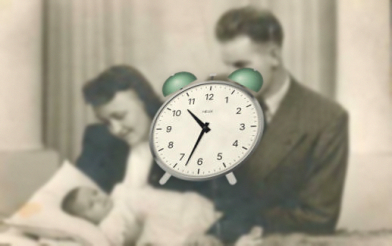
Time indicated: 10:33
